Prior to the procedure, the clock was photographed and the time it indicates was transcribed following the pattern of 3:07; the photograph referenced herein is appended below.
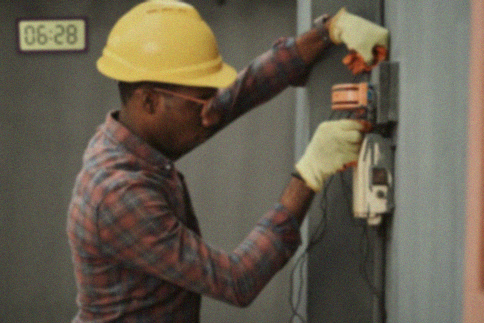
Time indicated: 6:28
